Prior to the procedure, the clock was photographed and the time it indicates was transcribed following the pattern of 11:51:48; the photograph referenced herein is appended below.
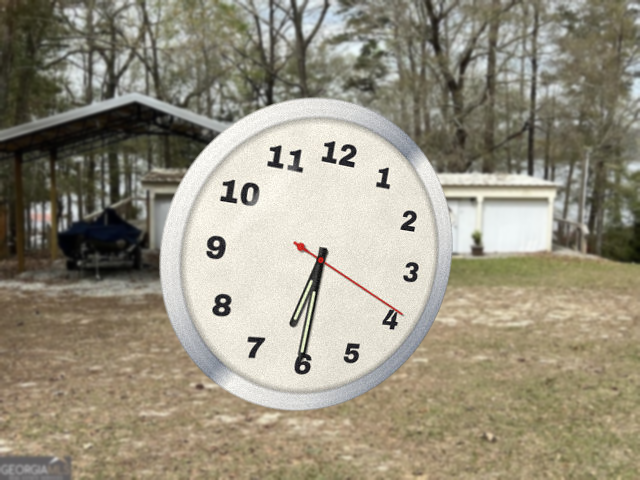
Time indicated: 6:30:19
